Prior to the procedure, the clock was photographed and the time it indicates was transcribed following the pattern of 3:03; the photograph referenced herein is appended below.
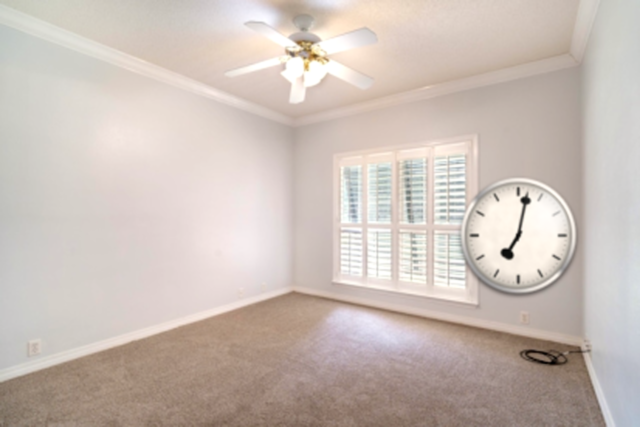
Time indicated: 7:02
